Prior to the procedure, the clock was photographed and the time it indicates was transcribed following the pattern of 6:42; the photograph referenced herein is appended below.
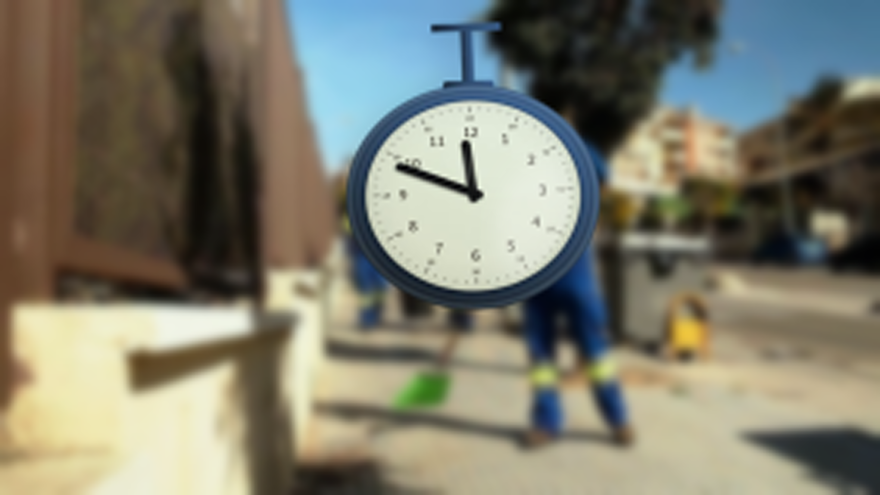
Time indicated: 11:49
